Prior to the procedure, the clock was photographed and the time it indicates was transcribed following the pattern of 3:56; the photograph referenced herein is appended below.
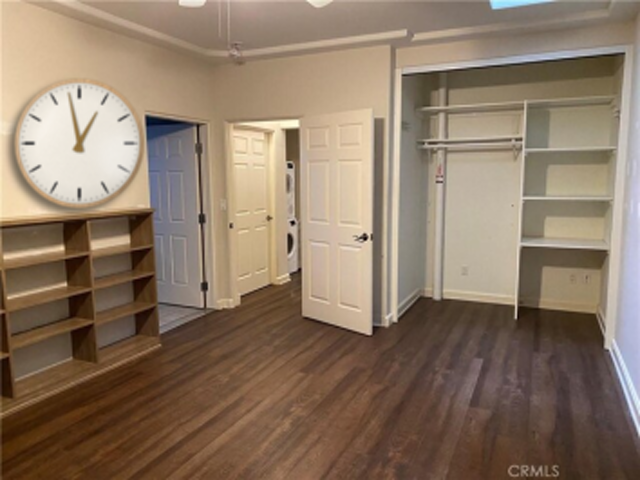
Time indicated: 12:58
